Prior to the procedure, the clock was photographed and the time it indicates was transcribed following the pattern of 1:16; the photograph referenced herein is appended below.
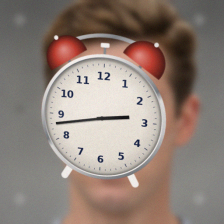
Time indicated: 2:43
